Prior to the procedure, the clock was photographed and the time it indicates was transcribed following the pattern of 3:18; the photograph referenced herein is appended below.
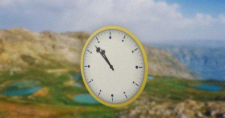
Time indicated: 10:53
